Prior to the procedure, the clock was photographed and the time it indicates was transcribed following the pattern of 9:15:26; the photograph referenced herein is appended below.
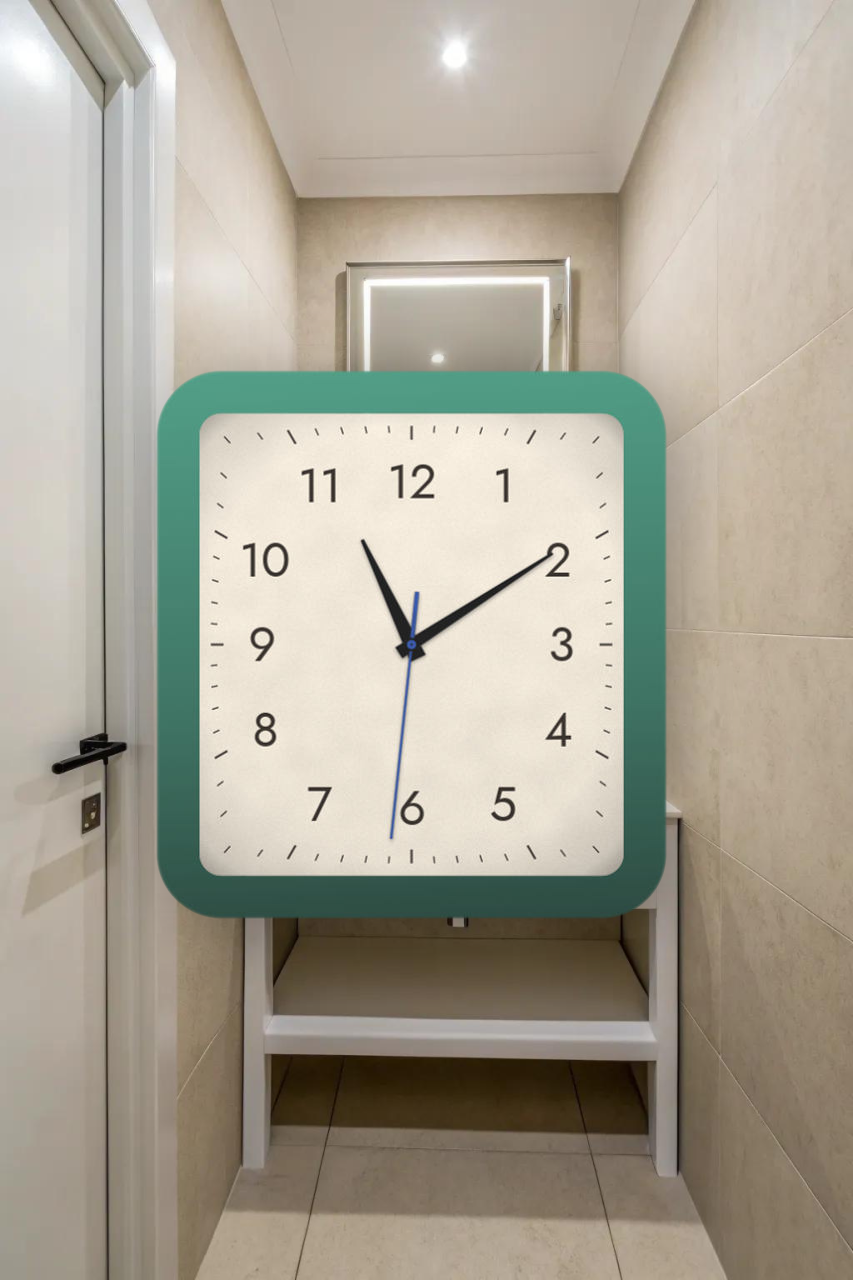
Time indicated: 11:09:31
